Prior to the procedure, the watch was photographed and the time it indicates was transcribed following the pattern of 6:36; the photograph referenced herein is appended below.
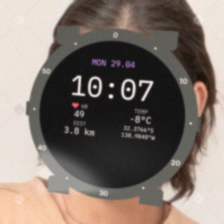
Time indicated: 10:07
